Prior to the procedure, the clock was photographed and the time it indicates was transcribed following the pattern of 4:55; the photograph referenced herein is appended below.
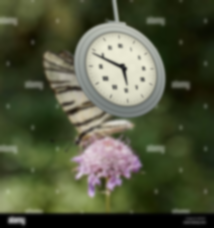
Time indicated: 5:49
